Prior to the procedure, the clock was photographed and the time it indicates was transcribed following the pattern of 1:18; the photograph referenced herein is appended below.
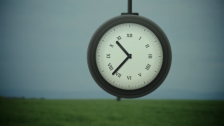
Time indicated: 10:37
